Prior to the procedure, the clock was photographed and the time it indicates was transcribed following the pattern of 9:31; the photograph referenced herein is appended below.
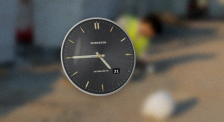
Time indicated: 4:45
